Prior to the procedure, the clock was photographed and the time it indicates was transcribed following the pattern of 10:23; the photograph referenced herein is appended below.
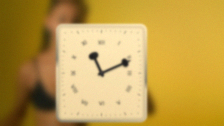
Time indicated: 11:11
